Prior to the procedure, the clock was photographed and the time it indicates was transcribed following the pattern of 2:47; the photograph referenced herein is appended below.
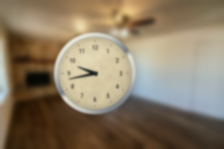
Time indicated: 9:43
